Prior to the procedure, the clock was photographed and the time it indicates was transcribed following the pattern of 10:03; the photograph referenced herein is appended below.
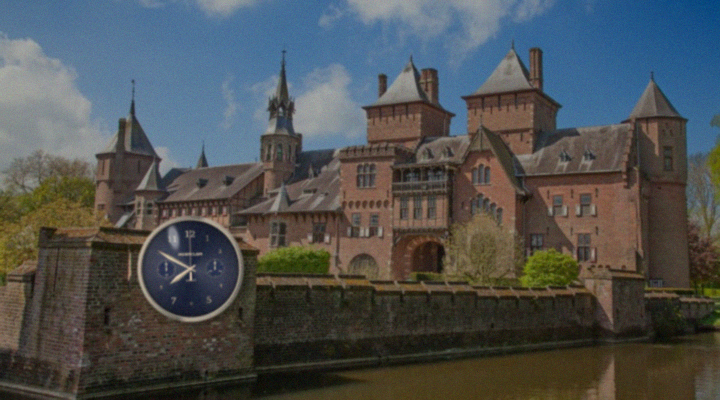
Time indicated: 7:50
